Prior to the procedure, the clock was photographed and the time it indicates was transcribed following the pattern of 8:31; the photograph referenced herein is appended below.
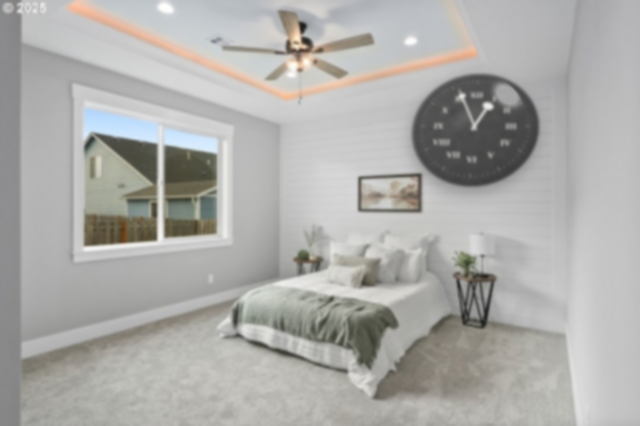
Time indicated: 12:56
